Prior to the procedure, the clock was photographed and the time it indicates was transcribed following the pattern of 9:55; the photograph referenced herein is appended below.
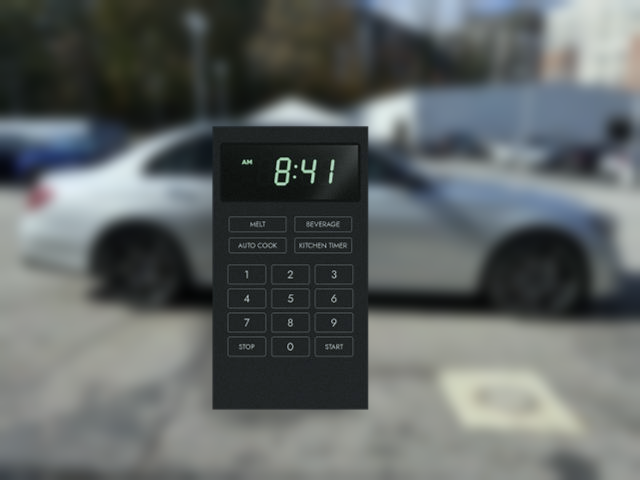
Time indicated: 8:41
